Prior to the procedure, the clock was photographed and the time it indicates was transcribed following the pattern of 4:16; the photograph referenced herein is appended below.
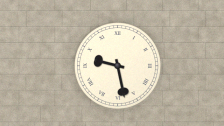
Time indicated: 9:28
